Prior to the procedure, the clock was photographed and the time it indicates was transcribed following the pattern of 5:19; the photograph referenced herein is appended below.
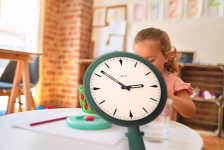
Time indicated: 2:52
